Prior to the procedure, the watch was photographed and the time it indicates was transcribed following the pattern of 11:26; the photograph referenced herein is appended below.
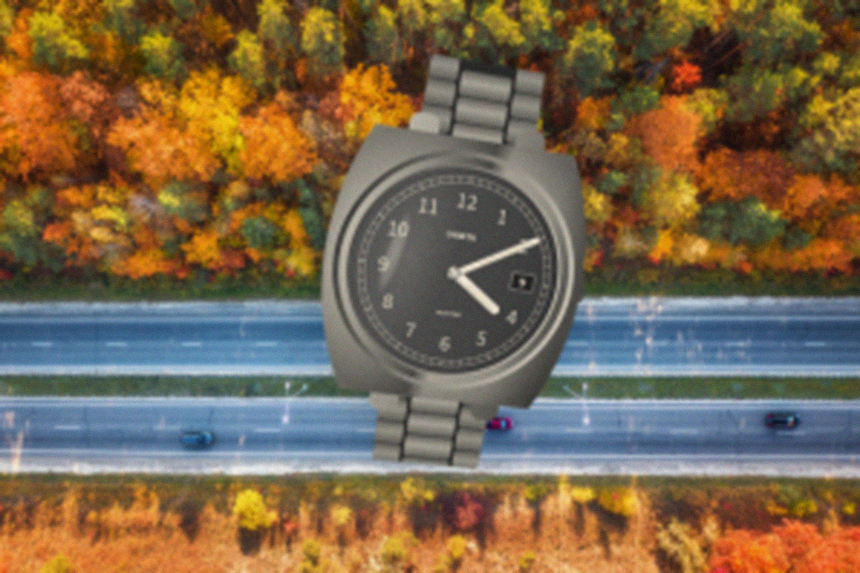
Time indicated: 4:10
